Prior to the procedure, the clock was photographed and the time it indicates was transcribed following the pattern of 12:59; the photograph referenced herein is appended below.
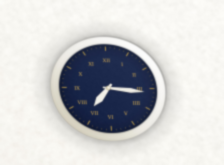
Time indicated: 7:16
